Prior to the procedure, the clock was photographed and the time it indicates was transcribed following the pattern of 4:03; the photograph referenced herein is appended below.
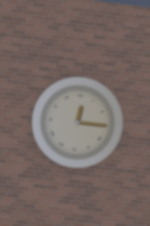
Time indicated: 12:15
